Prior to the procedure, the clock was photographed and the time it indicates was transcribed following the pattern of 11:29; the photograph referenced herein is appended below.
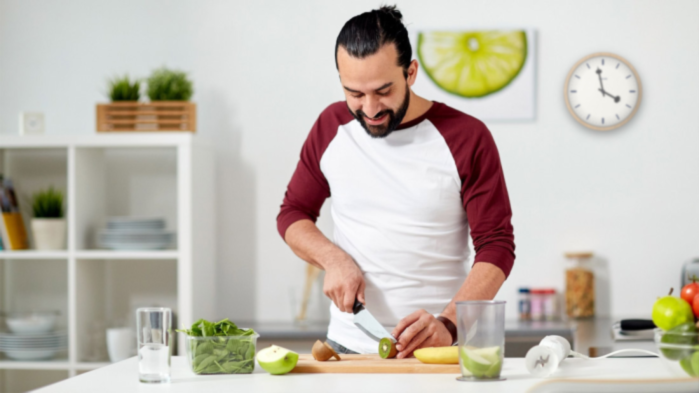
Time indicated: 3:58
